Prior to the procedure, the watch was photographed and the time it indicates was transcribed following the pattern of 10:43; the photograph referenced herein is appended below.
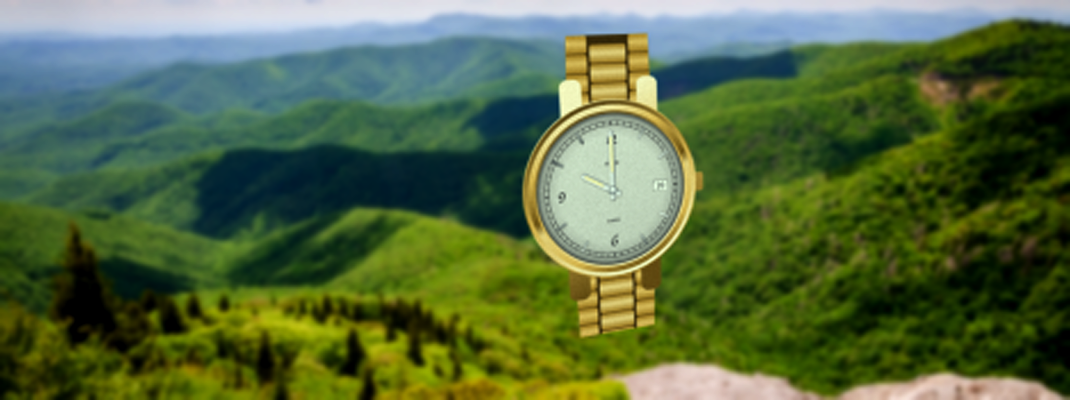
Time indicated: 10:00
